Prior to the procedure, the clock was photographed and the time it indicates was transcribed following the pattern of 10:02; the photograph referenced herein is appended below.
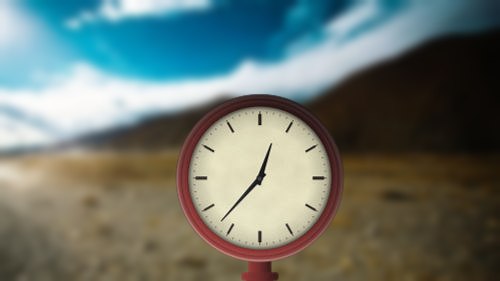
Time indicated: 12:37
